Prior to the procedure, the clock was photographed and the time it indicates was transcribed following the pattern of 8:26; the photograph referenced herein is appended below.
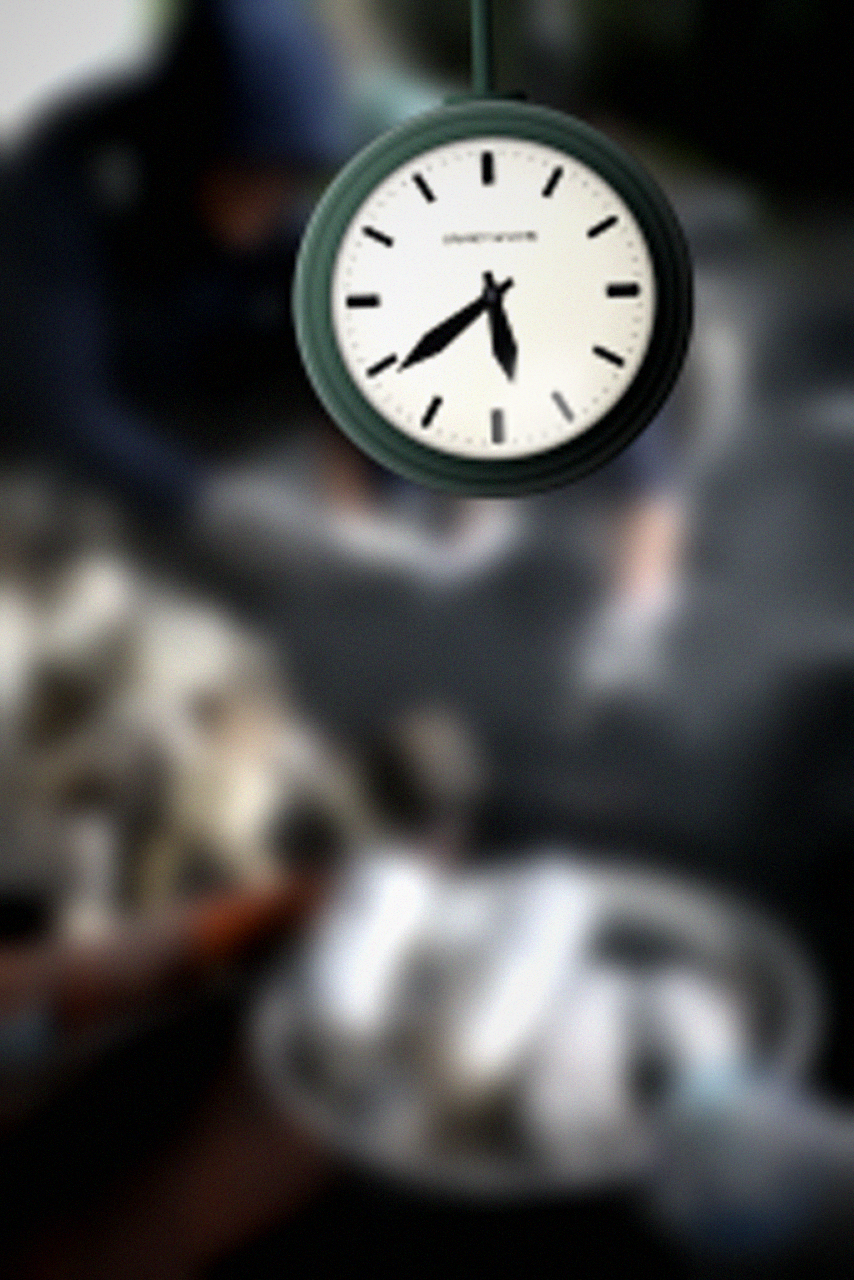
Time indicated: 5:39
